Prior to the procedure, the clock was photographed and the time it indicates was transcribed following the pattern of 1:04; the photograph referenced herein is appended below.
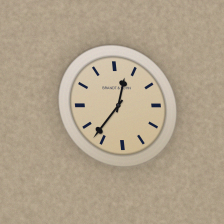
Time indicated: 12:37
